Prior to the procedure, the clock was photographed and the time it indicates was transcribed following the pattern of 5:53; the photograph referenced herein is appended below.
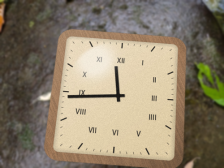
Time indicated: 11:44
